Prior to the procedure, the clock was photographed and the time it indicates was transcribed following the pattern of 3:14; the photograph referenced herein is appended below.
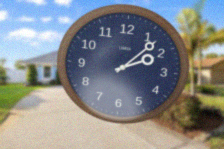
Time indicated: 2:07
